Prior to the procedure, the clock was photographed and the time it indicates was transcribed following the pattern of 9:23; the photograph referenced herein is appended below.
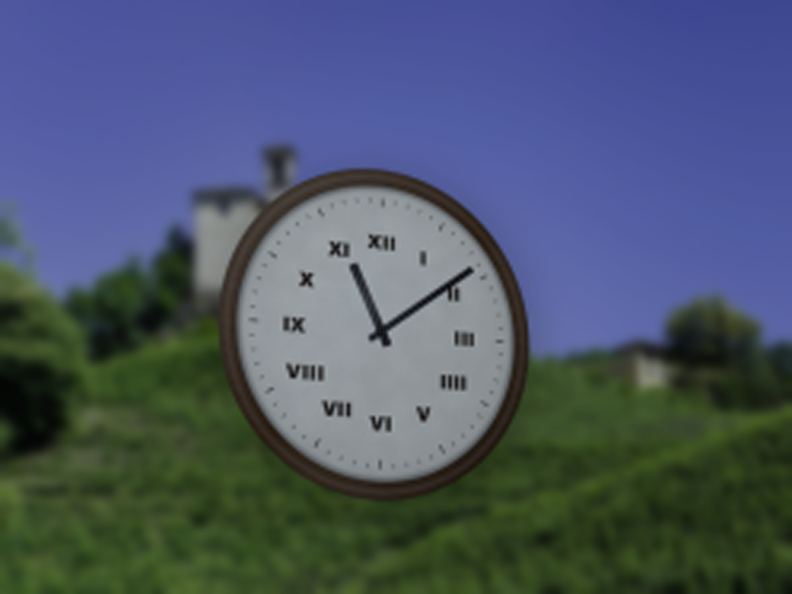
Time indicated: 11:09
